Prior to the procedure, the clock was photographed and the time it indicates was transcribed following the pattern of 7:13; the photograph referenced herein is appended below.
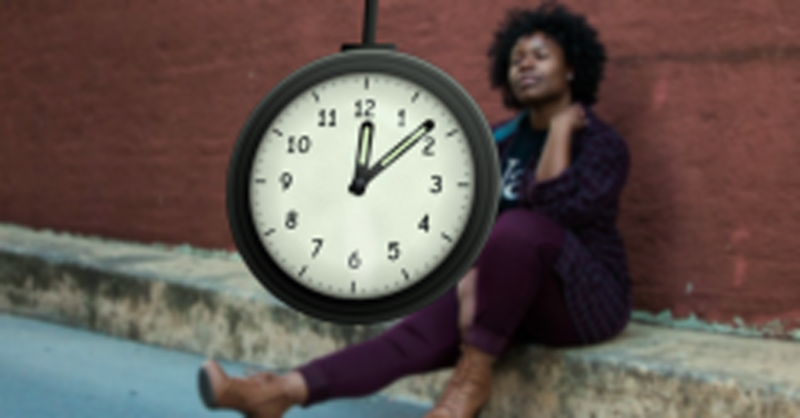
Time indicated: 12:08
